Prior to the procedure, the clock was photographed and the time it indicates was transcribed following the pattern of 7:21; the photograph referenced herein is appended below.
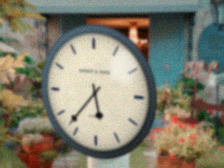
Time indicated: 5:37
